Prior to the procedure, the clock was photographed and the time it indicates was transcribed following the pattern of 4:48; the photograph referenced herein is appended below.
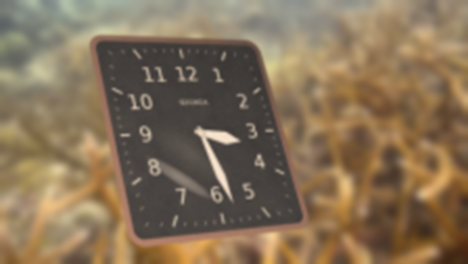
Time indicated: 3:28
